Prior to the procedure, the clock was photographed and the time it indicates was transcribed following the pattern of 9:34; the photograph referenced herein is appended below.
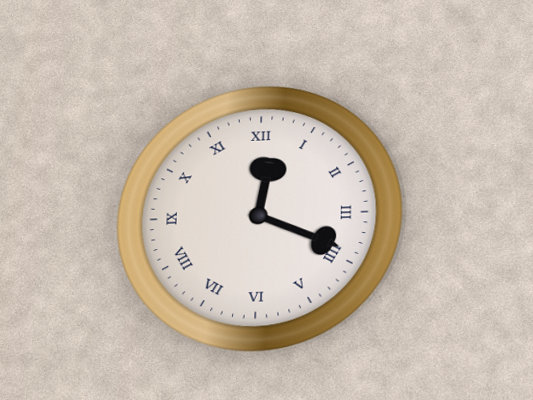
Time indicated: 12:19
